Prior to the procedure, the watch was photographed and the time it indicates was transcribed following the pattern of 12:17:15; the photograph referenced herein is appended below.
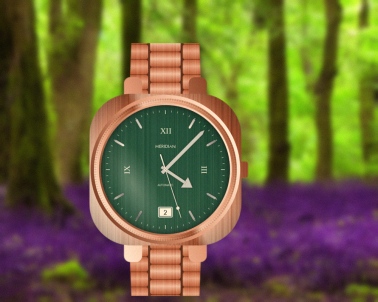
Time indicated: 4:07:27
